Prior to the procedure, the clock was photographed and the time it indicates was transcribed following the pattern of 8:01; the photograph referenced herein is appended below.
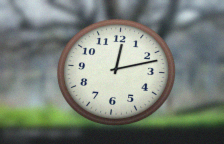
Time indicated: 12:12
